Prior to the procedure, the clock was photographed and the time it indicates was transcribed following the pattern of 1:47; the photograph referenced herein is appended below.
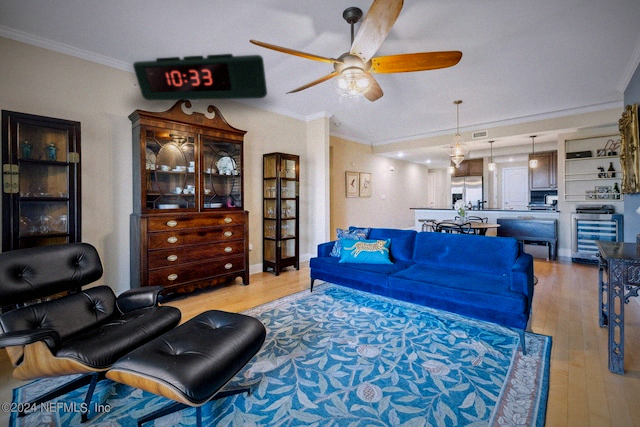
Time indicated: 10:33
